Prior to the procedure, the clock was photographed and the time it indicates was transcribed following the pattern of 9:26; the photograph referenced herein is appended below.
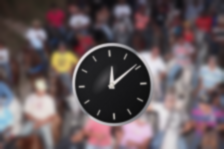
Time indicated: 12:09
